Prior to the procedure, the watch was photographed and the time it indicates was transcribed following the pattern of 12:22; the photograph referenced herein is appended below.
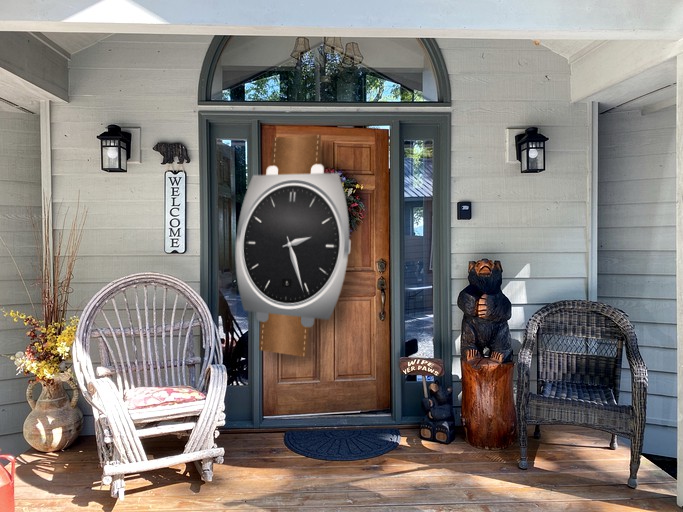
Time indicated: 2:26
